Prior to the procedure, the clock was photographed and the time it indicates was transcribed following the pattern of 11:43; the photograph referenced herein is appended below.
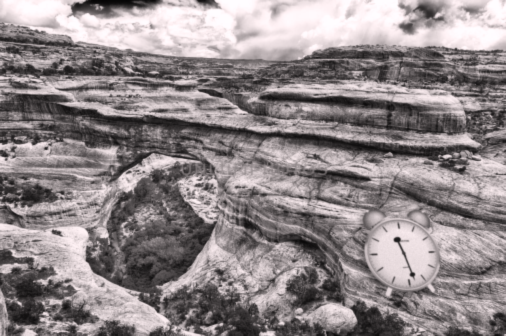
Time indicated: 11:28
